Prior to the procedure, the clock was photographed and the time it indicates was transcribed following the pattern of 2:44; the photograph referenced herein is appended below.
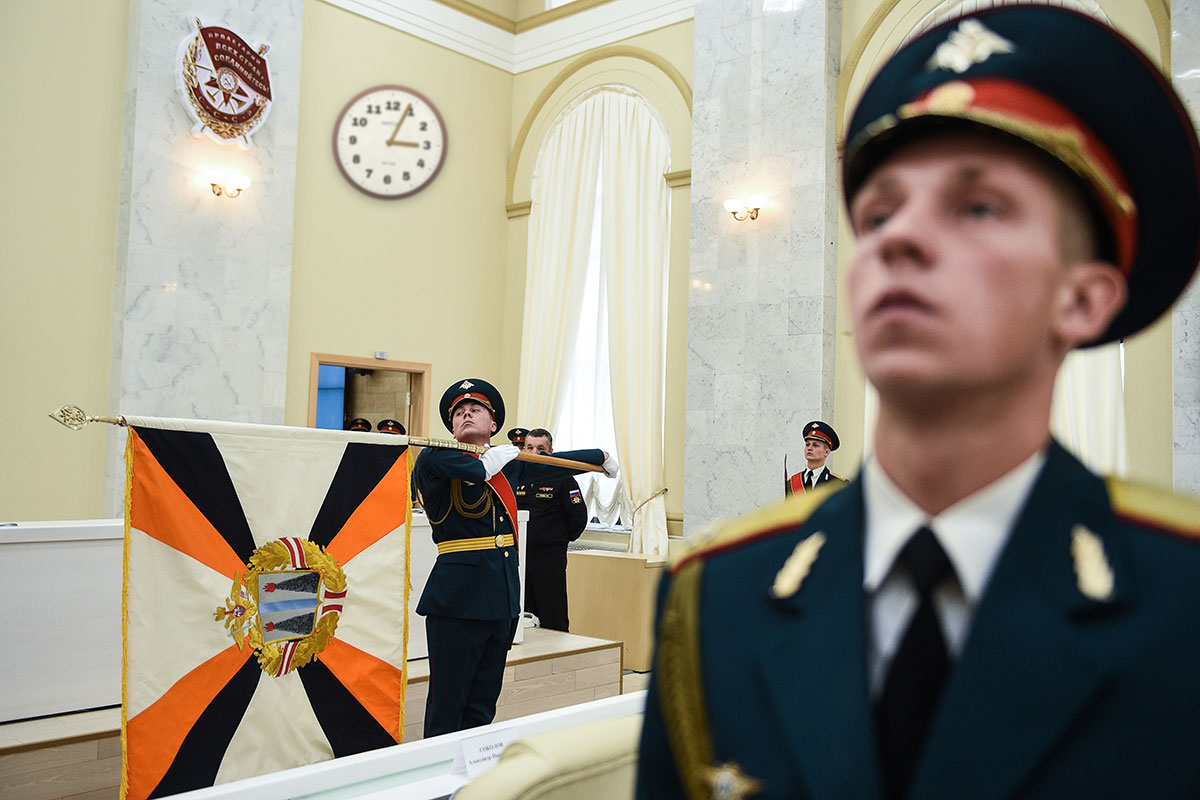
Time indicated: 3:04
